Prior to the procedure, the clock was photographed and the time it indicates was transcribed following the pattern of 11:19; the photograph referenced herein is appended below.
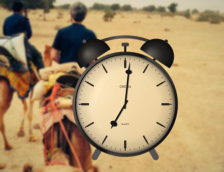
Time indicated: 7:01
